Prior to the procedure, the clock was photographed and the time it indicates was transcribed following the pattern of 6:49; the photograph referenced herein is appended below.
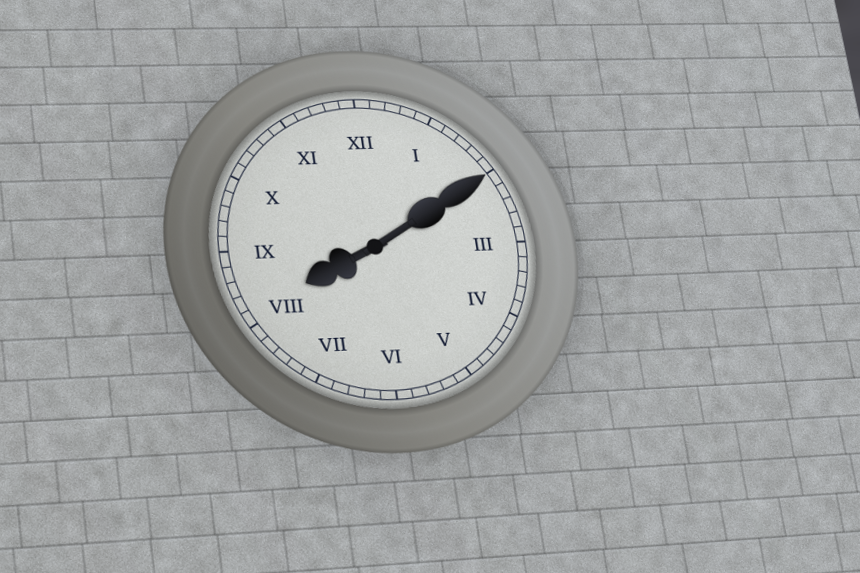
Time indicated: 8:10
